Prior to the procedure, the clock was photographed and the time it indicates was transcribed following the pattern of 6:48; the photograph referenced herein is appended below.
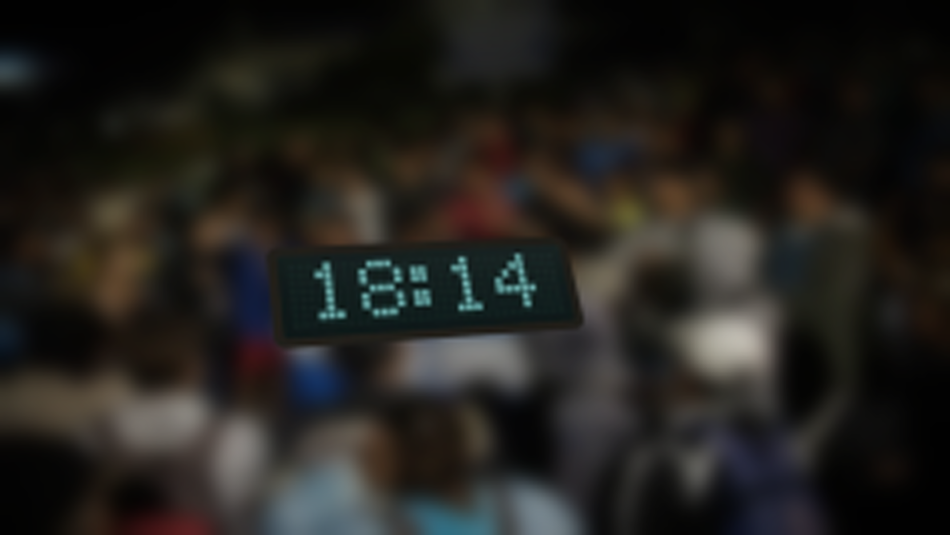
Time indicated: 18:14
